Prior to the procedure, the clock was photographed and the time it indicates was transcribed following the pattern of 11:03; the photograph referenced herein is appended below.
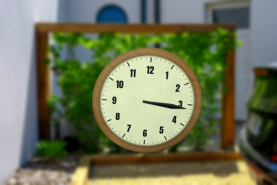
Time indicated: 3:16
